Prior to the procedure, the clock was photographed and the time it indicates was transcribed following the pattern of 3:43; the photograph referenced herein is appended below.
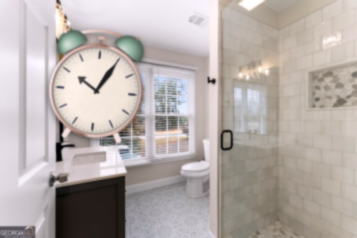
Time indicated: 10:05
